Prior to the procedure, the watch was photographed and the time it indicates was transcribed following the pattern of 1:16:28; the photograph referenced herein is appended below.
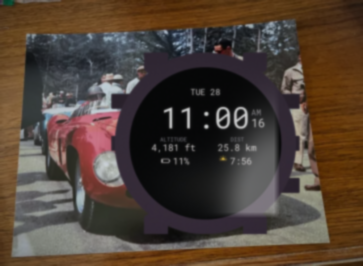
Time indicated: 11:00:16
